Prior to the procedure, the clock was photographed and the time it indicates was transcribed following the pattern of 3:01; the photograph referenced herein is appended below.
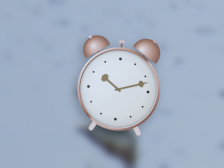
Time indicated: 10:12
